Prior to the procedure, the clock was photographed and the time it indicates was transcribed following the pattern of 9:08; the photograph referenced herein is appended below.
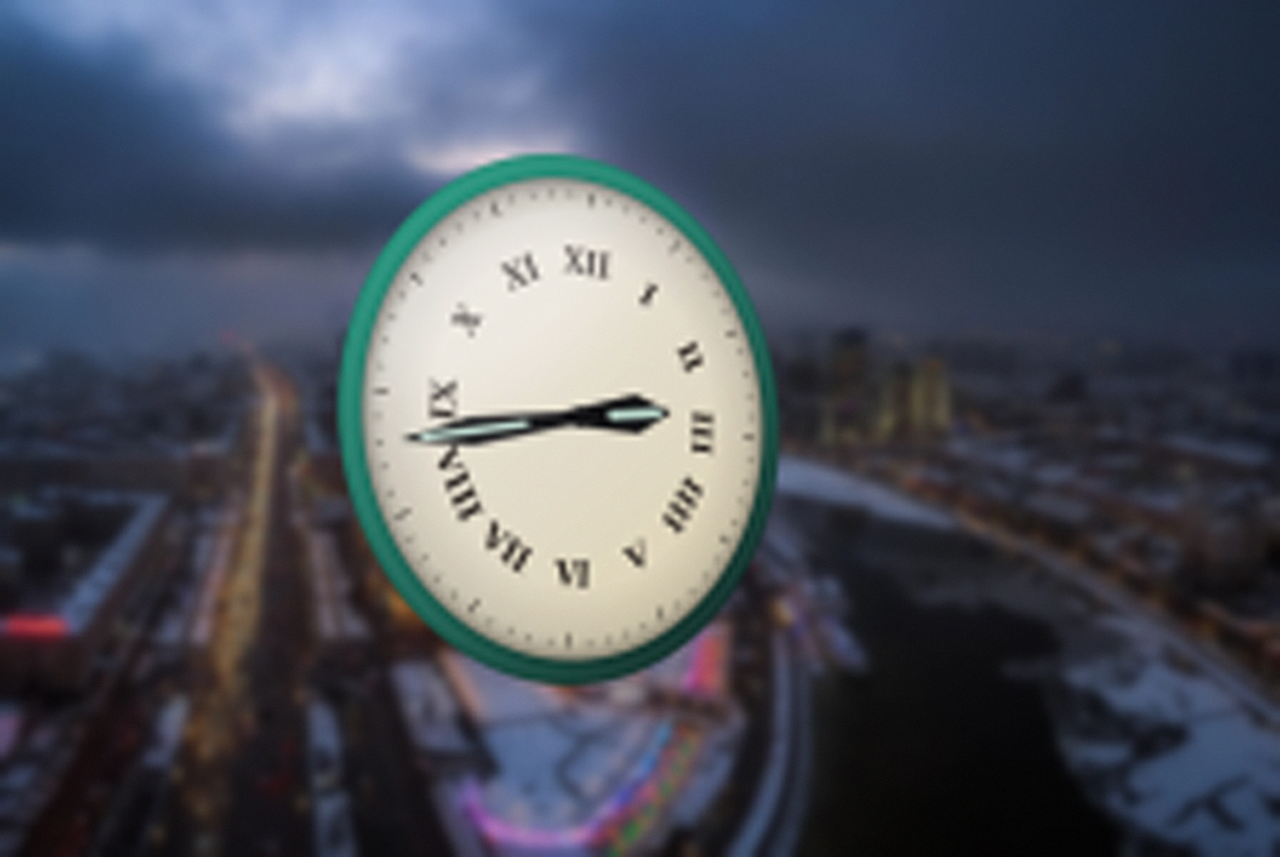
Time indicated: 2:43
